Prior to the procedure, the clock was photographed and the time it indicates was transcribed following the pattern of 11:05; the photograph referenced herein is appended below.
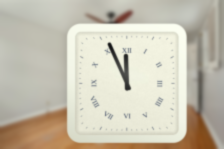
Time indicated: 11:56
